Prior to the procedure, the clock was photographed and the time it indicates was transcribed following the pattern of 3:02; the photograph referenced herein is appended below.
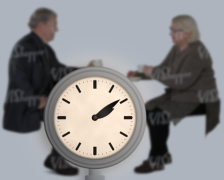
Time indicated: 2:09
